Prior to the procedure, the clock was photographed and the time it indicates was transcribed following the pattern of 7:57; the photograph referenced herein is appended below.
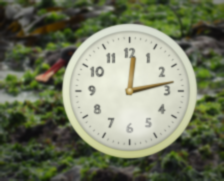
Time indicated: 12:13
